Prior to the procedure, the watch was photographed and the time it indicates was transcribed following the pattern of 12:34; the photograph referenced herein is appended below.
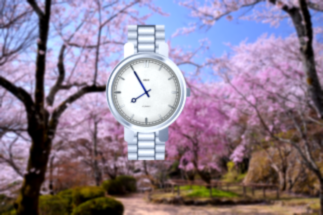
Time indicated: 7:55
